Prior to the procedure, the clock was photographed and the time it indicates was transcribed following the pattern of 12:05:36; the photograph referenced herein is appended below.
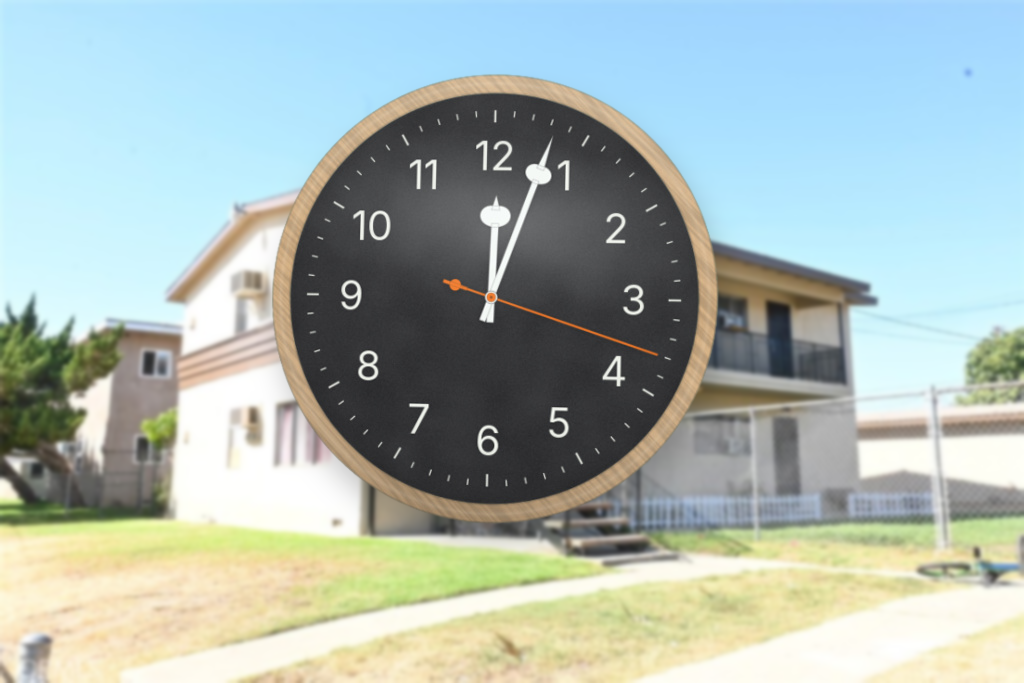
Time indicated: 12:03:18
